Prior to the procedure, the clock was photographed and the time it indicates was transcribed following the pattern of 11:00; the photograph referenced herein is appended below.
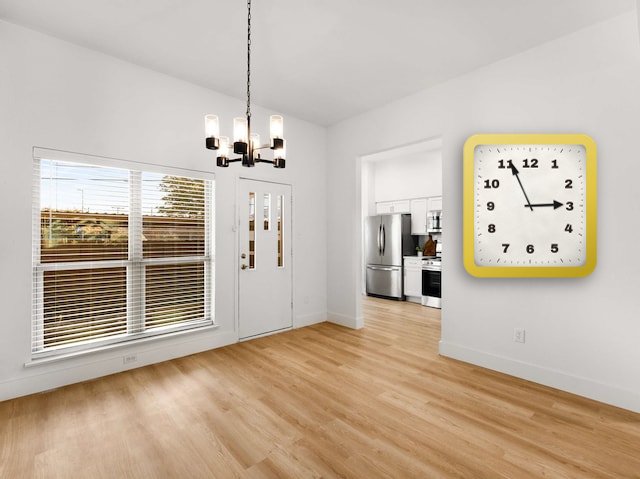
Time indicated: 2:56
